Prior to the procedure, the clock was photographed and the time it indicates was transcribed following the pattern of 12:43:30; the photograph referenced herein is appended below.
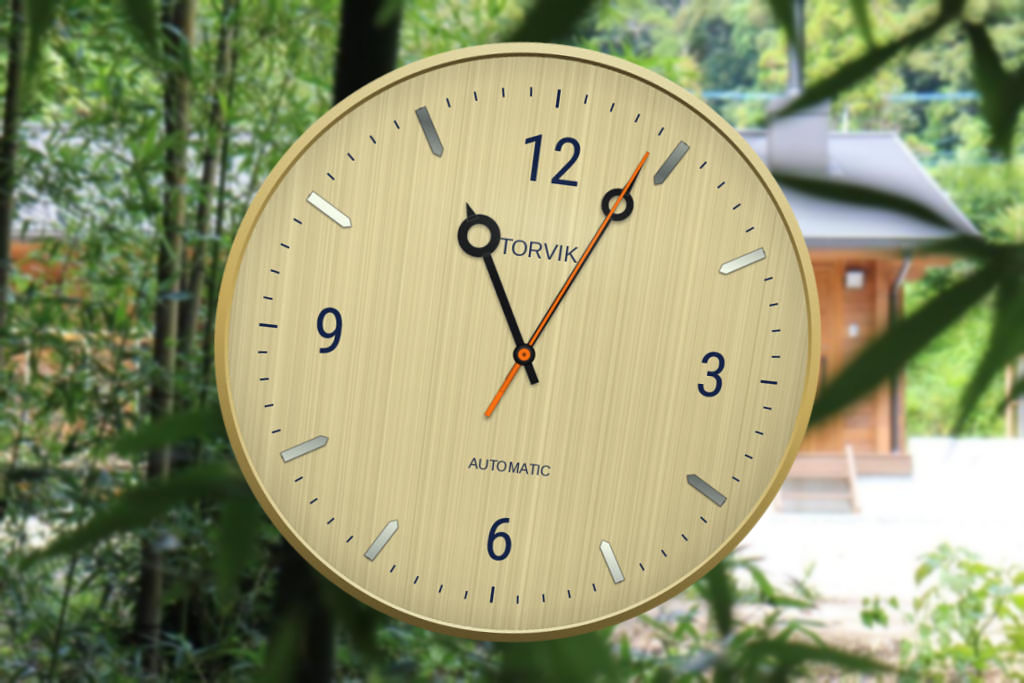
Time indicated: 11:04:04
